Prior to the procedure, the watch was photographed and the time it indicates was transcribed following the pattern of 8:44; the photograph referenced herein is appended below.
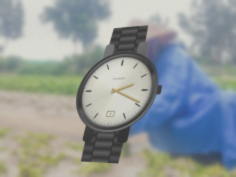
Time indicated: 2:19
